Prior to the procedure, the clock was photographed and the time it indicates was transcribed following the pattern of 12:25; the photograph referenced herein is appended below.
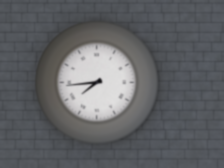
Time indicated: 7:44
